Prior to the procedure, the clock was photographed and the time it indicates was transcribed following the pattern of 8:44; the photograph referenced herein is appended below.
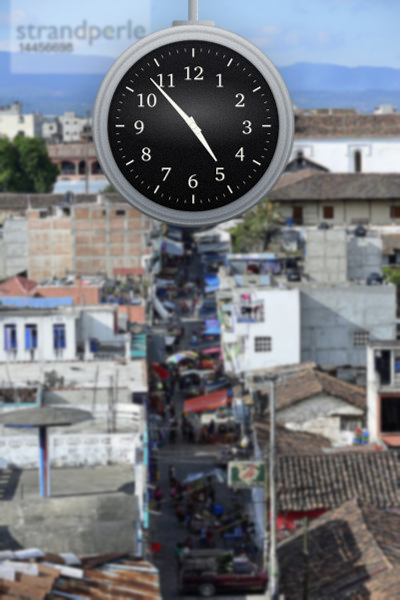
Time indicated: 4:53
